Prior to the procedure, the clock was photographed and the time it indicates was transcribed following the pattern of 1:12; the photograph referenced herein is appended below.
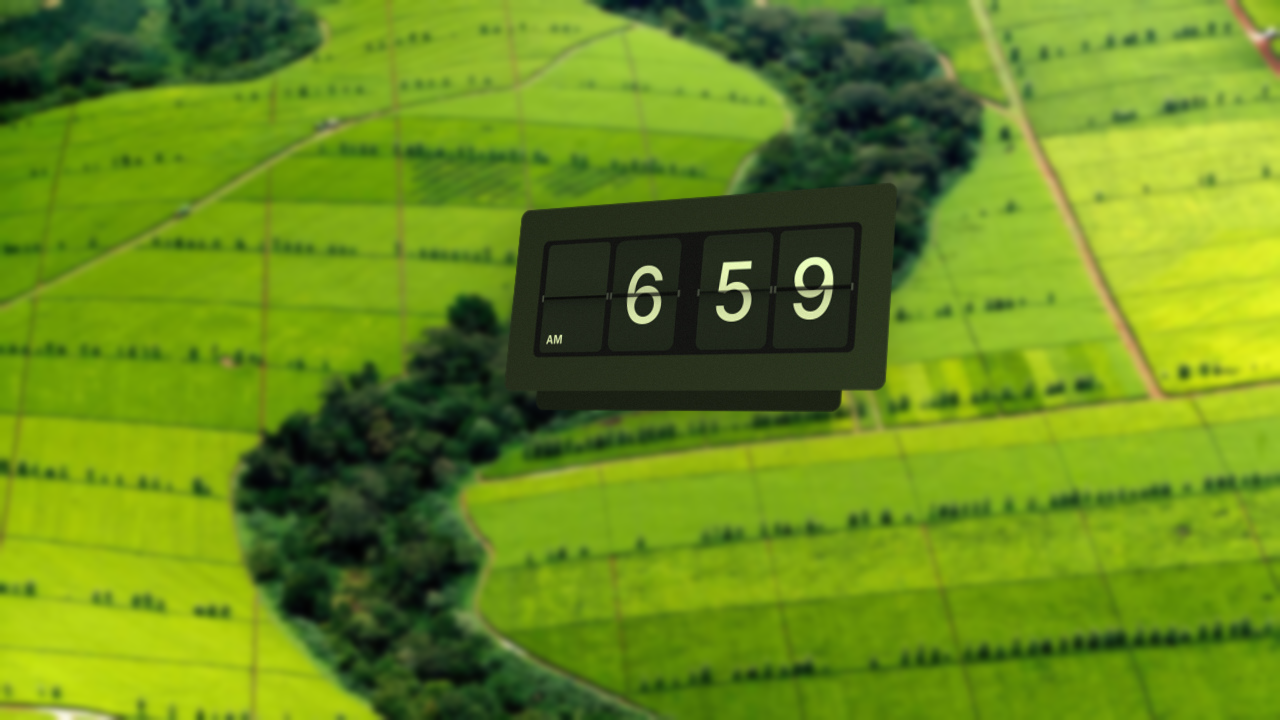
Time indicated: 6:59
